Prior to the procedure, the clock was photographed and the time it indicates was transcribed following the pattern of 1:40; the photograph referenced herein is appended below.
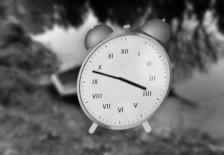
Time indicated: 3:48
